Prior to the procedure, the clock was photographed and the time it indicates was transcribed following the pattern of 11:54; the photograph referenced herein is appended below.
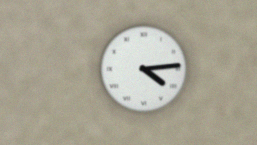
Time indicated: 4:14
